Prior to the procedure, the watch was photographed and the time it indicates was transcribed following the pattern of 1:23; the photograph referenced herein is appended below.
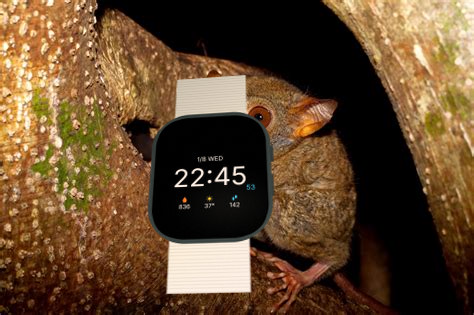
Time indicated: 22:45
